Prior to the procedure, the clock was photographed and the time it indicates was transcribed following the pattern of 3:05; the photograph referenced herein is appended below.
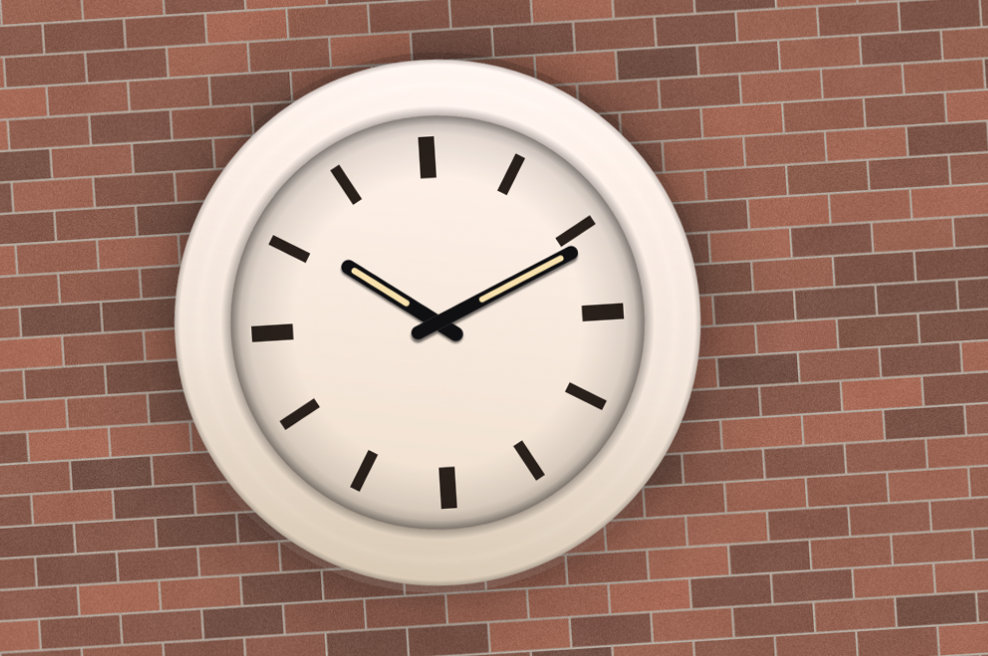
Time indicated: 10:11
